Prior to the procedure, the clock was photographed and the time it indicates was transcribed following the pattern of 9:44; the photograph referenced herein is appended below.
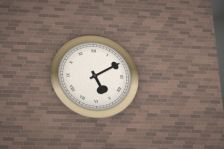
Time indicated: 5:10
